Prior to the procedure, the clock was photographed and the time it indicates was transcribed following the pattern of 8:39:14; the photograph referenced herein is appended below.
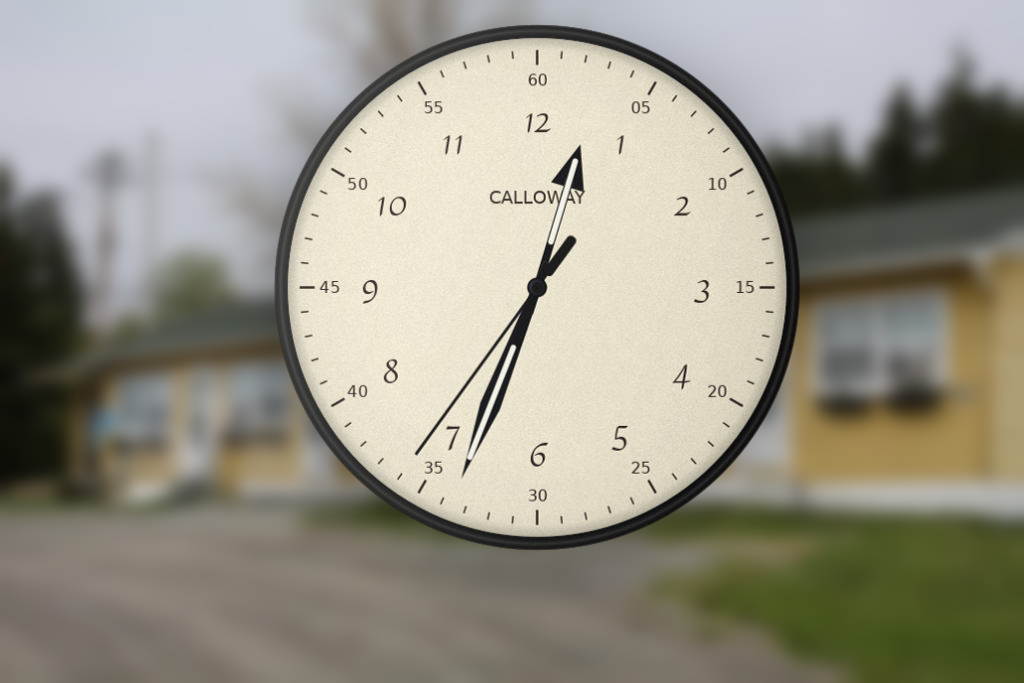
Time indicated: 12:33:36
